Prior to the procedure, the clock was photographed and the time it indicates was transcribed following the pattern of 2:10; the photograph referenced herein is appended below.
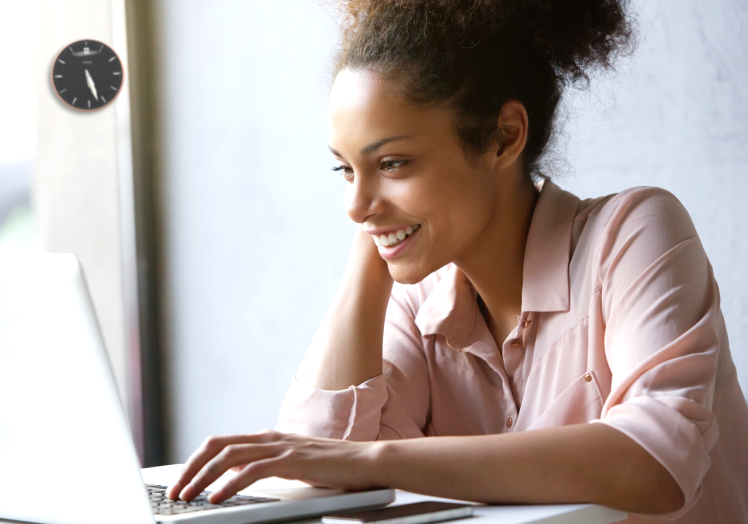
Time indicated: 5:27
